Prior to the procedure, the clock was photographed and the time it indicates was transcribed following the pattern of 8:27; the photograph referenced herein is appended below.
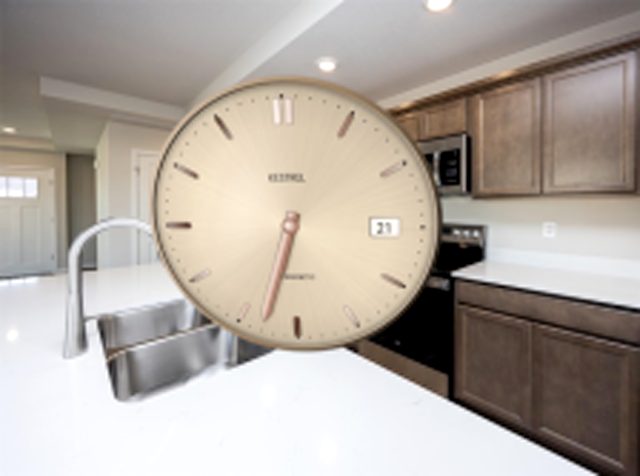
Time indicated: 6:33
